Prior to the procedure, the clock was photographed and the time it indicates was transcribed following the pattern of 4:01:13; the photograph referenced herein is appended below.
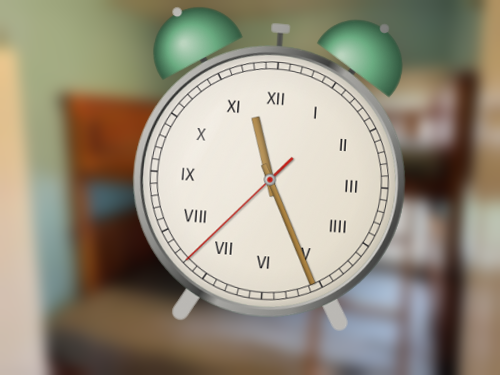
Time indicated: 11:25:37
